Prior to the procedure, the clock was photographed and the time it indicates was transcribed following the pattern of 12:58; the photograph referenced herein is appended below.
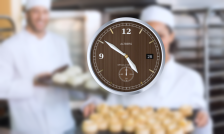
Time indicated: 4:51
